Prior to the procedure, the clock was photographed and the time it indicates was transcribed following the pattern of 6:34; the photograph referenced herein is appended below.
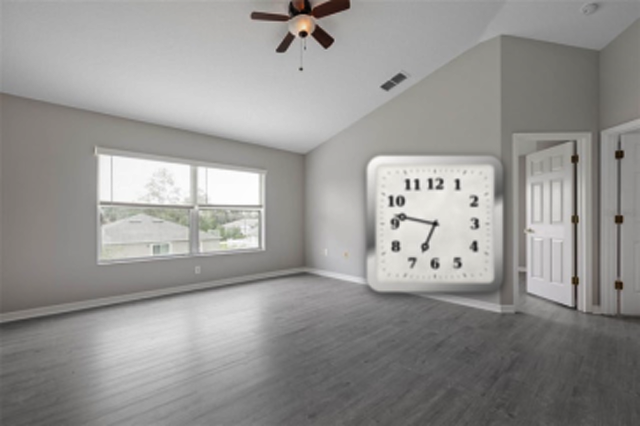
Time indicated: 6:47
